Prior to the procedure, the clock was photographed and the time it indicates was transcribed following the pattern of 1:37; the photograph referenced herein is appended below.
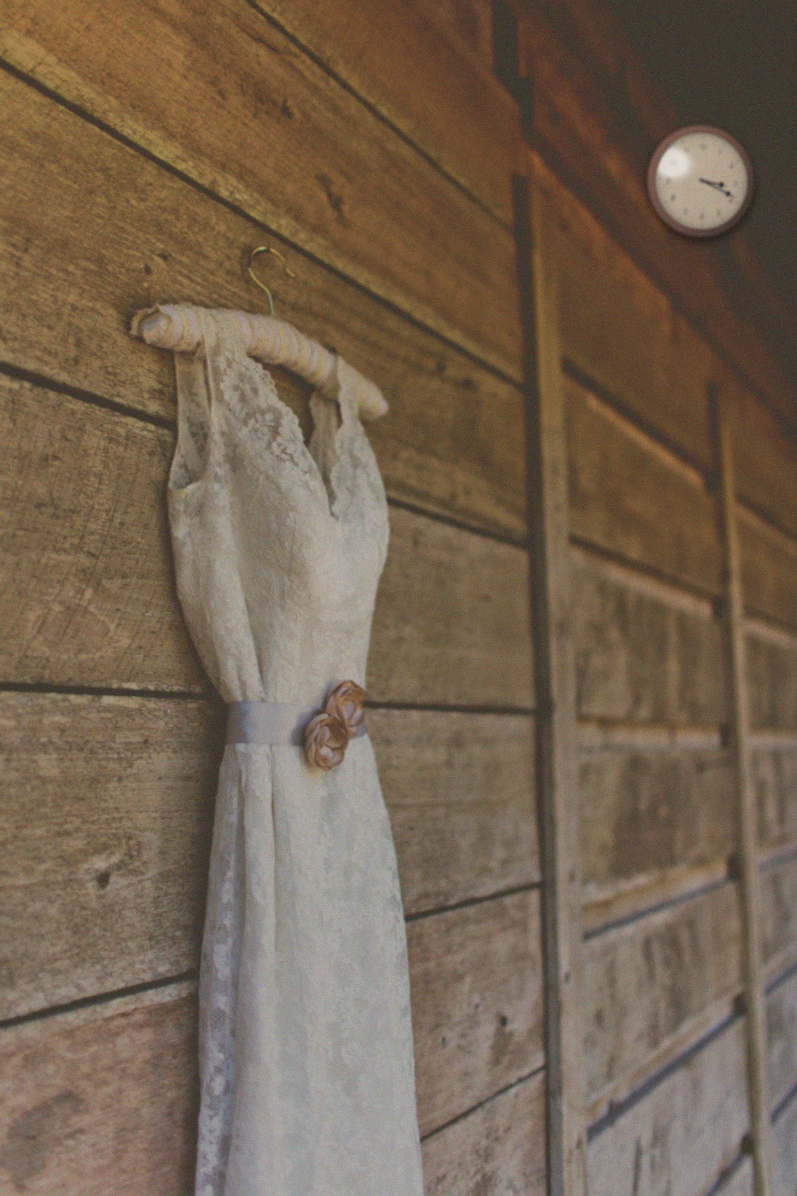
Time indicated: 3:19
